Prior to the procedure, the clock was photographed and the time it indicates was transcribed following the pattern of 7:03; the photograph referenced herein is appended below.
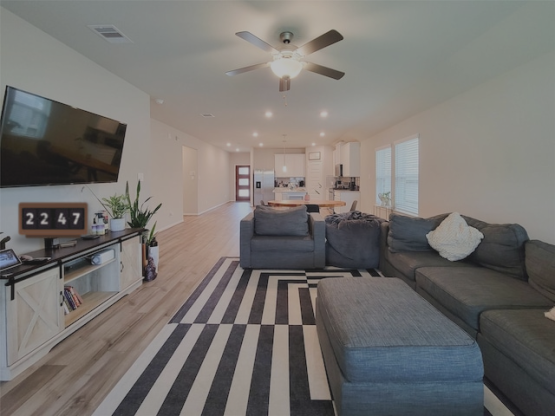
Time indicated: 22:47
